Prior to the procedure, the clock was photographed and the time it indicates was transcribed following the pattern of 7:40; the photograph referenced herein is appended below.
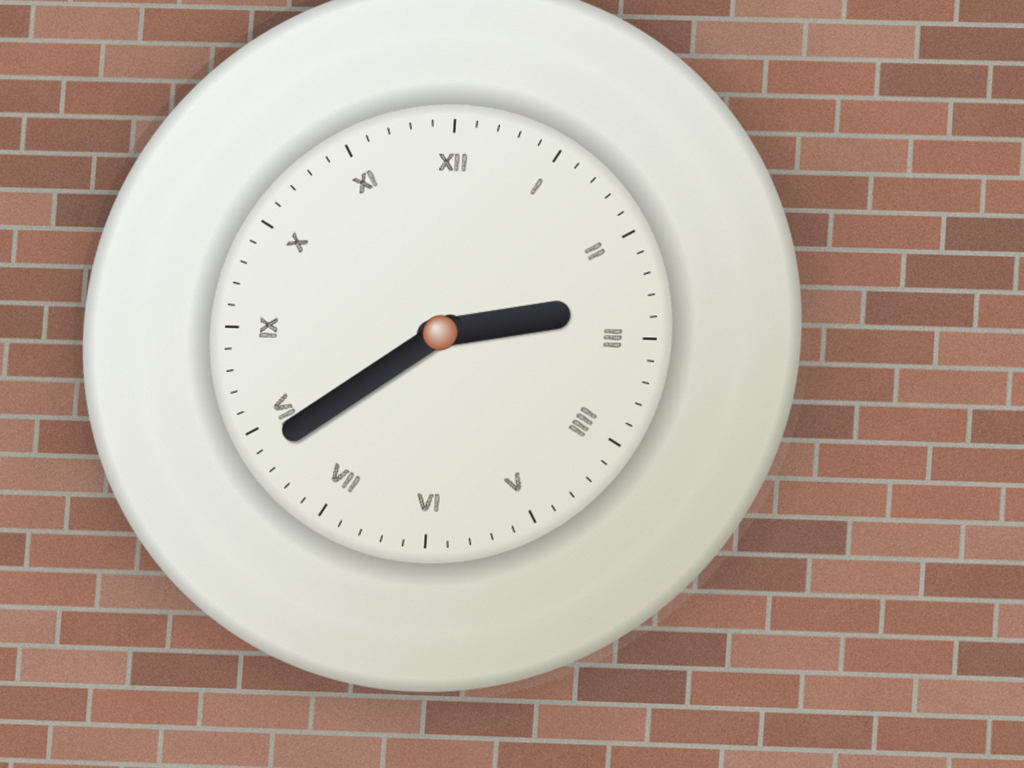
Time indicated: 2:39
